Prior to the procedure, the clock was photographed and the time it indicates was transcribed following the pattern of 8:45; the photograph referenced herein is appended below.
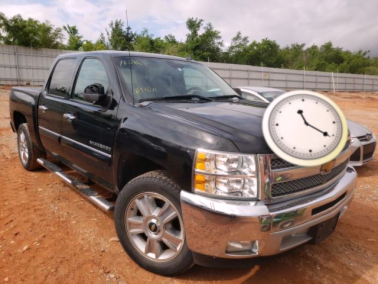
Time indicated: 11:21
